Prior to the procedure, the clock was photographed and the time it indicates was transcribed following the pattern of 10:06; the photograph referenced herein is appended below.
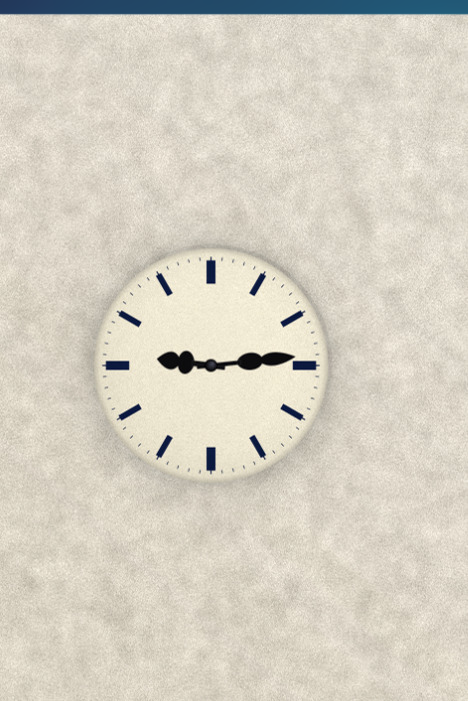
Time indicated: 9:14
